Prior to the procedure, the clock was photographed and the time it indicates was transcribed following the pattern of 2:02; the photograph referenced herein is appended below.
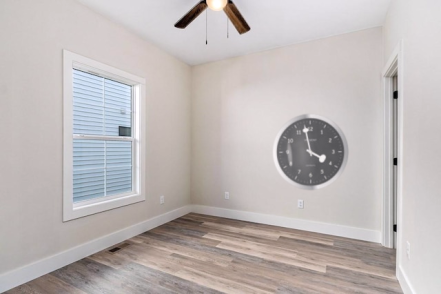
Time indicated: 3:58
